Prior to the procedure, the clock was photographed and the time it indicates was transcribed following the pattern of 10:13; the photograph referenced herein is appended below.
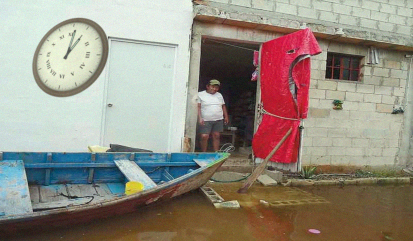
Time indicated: 1:01
